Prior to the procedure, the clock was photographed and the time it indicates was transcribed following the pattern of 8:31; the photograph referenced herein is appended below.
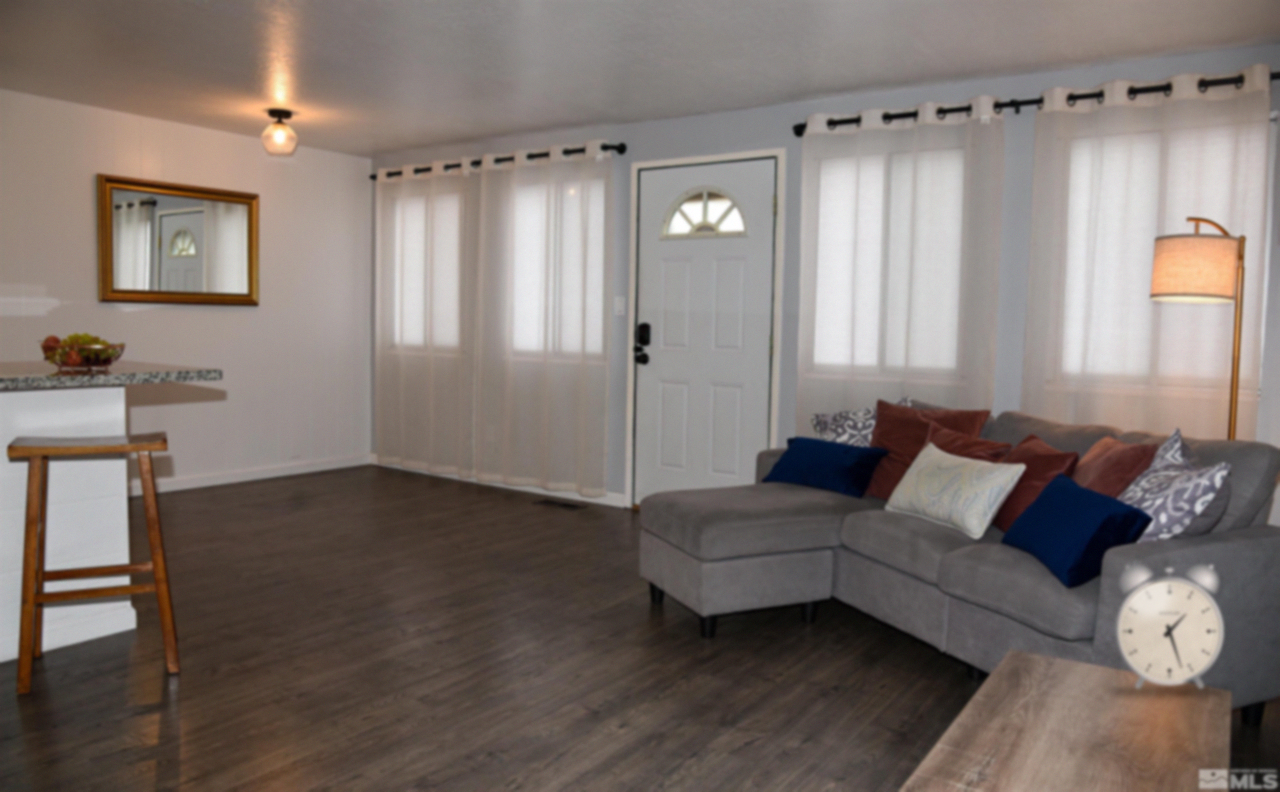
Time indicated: 1:27
